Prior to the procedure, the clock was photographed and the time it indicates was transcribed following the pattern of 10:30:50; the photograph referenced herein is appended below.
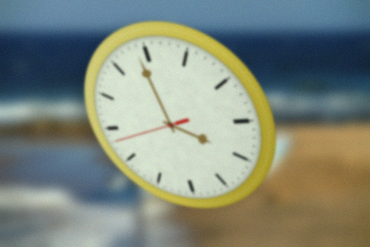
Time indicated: 3:58:43
